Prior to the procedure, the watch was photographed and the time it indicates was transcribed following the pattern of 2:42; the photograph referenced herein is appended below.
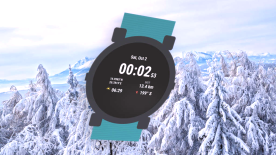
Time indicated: 0:02
